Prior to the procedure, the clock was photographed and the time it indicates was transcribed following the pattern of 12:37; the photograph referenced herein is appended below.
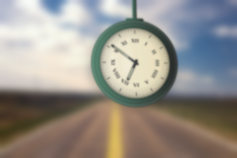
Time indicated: 6:51
